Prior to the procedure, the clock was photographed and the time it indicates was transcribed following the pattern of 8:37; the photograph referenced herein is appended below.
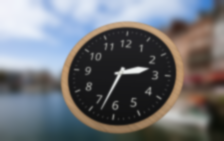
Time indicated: 2:33
